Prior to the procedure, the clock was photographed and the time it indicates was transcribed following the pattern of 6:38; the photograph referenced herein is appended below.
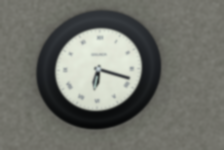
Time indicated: 6:18
